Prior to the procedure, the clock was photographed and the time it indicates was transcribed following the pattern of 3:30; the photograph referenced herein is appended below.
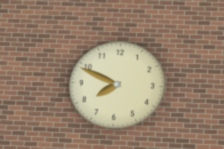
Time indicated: 7:49
